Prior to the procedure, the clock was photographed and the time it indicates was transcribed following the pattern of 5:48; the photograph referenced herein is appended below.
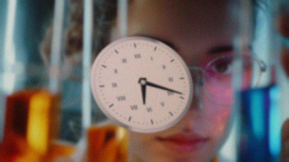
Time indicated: 6:19
